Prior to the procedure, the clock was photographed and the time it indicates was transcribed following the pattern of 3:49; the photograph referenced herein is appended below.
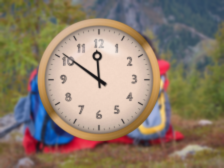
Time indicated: 11:51
